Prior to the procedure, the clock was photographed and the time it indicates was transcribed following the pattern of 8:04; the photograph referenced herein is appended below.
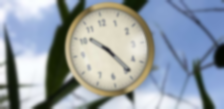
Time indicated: 10:24
